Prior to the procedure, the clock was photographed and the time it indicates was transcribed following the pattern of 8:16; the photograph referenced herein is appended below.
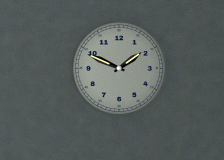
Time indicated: 1:49
